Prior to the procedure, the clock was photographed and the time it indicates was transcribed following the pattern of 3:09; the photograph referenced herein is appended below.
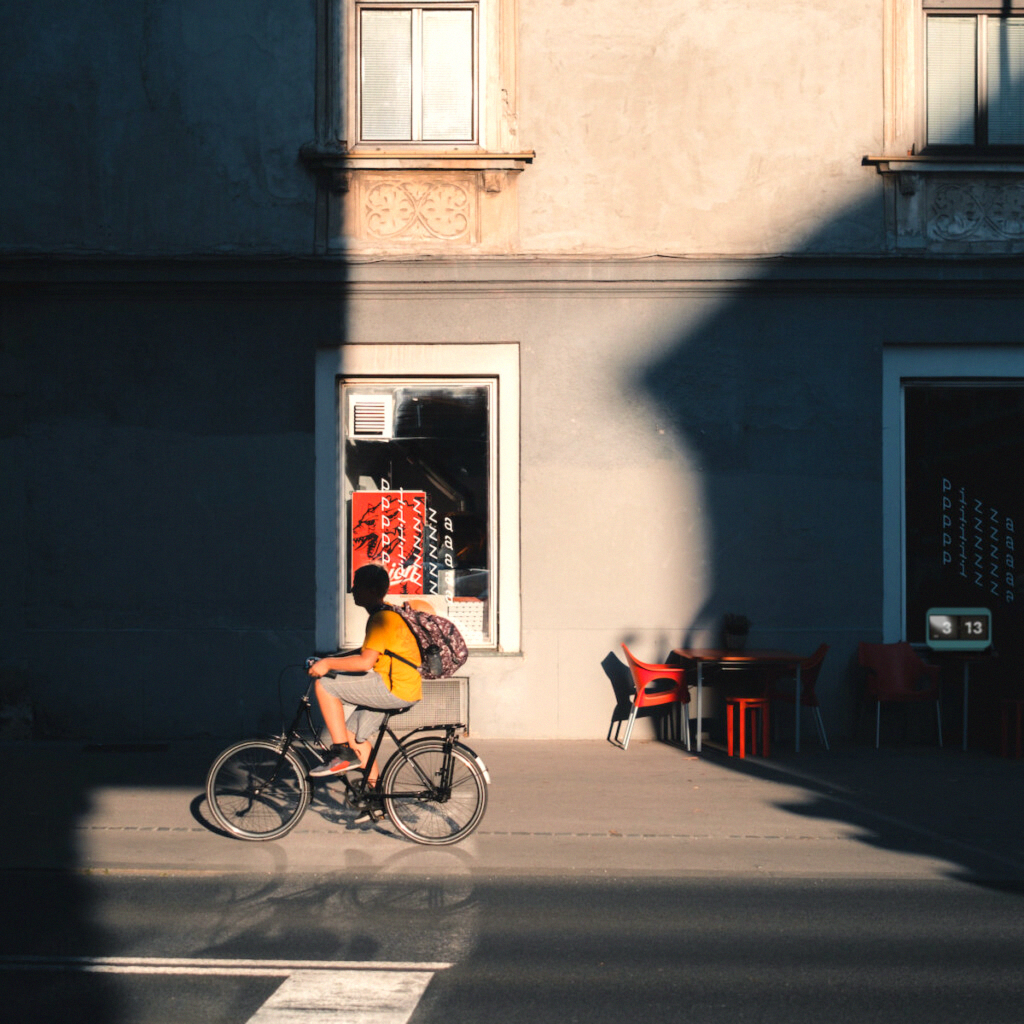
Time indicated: 3:13
